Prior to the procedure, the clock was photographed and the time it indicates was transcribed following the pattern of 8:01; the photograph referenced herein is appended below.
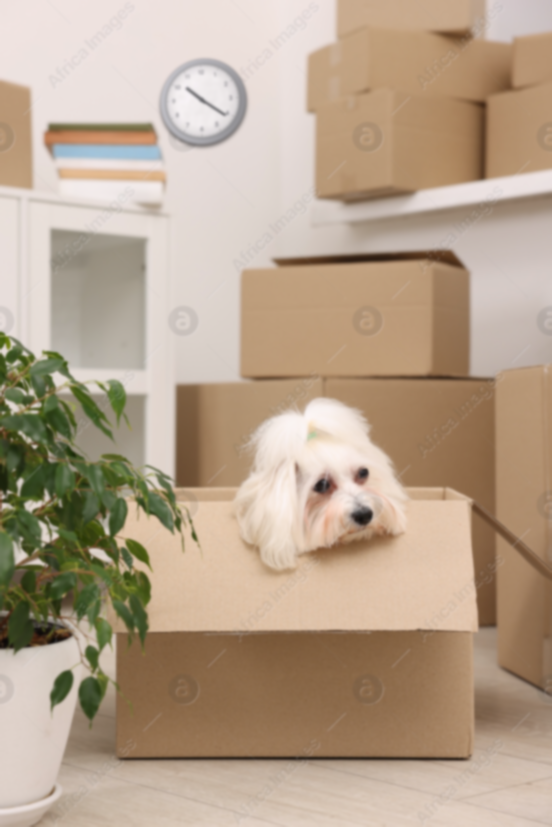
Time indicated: 10:21
